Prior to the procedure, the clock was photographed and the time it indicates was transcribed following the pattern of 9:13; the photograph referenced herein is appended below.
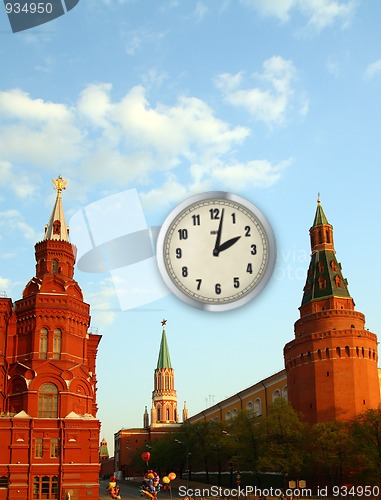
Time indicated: 2:02
